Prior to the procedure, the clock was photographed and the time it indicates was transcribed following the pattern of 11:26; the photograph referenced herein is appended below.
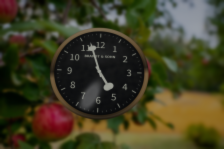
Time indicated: 4:57
